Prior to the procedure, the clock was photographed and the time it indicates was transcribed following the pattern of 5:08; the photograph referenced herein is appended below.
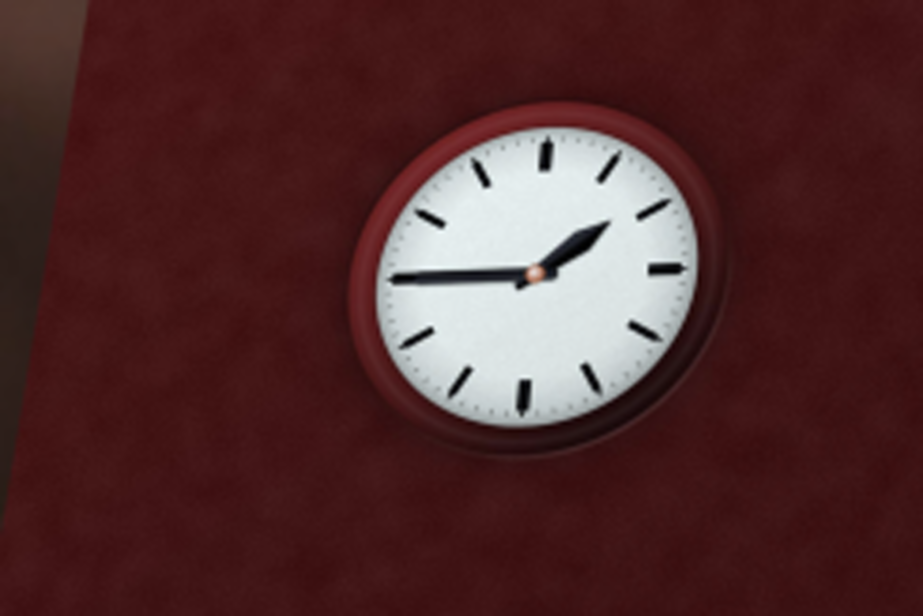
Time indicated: 1:45
